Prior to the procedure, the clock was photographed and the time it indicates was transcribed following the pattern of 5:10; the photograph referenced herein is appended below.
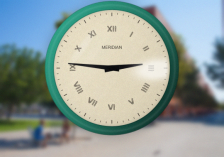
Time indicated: 2:46
